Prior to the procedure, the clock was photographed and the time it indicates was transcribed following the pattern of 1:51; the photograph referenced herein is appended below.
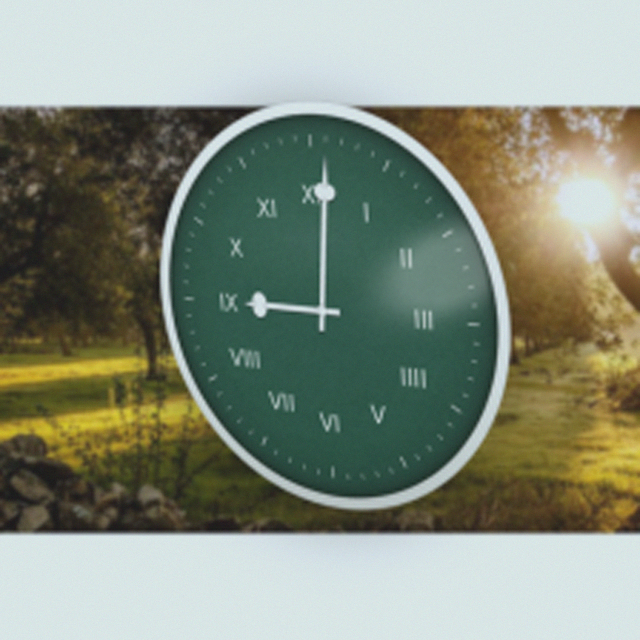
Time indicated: 9:01
